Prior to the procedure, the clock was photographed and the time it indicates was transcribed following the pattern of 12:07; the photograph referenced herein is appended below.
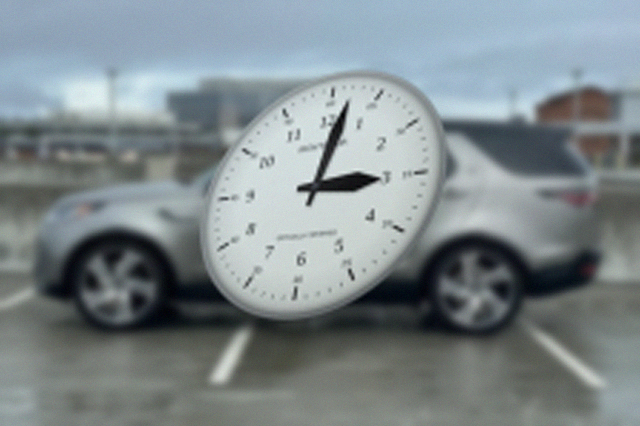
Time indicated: 3:02
